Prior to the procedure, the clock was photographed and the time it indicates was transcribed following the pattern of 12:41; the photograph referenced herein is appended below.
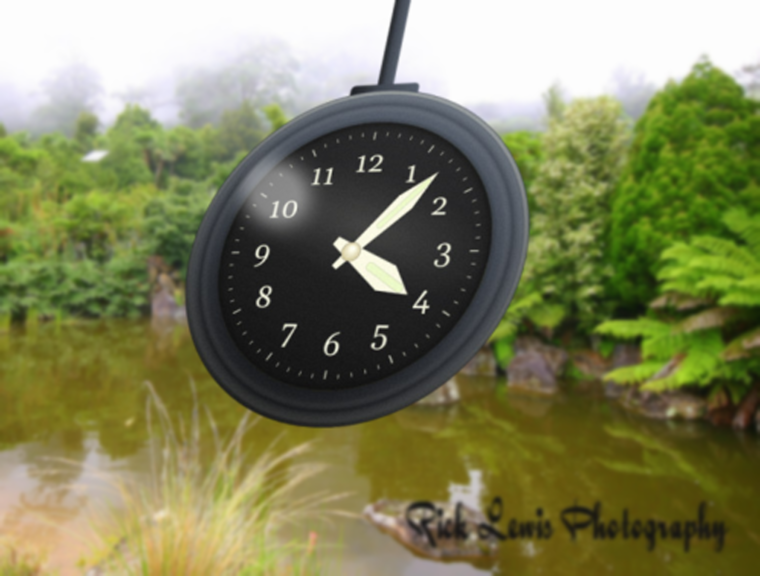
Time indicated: 4:07
